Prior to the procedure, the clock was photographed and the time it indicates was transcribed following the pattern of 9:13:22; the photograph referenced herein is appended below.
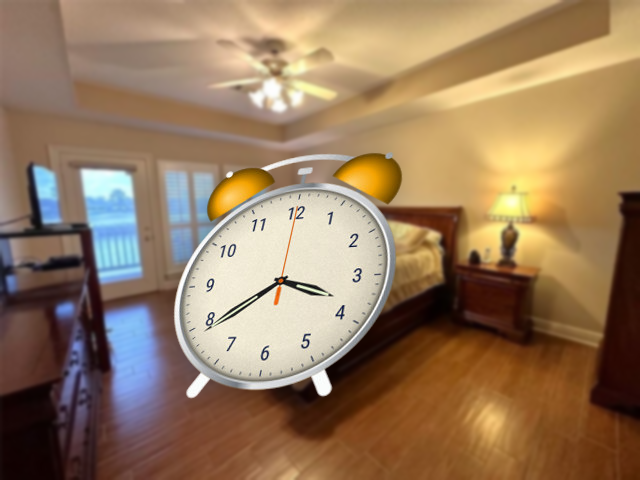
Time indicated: 3:39:00
